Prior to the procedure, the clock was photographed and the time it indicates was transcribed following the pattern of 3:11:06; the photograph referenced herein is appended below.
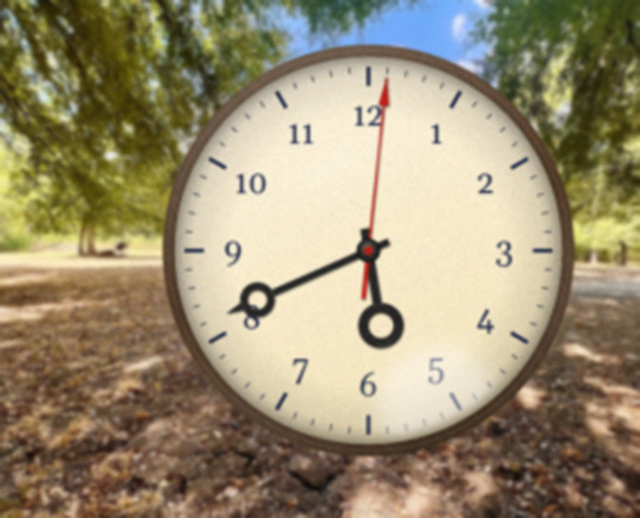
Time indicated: 5:41:01
